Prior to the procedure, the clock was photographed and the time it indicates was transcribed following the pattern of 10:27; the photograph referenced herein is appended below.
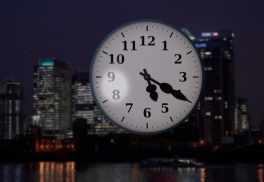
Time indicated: 5:20
